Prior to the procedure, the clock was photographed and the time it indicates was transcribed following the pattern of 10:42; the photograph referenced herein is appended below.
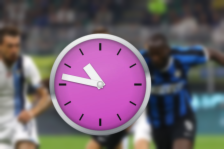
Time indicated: 10:47
